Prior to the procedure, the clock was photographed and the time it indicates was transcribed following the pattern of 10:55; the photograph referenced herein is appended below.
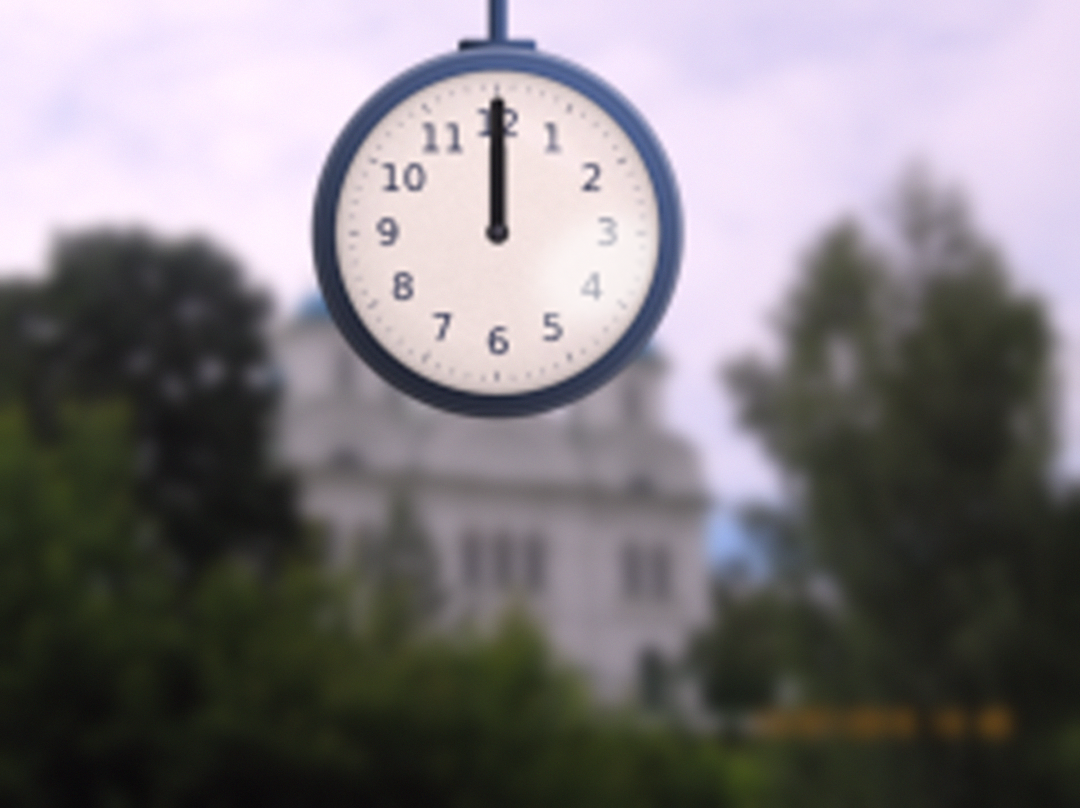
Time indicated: 12:00
